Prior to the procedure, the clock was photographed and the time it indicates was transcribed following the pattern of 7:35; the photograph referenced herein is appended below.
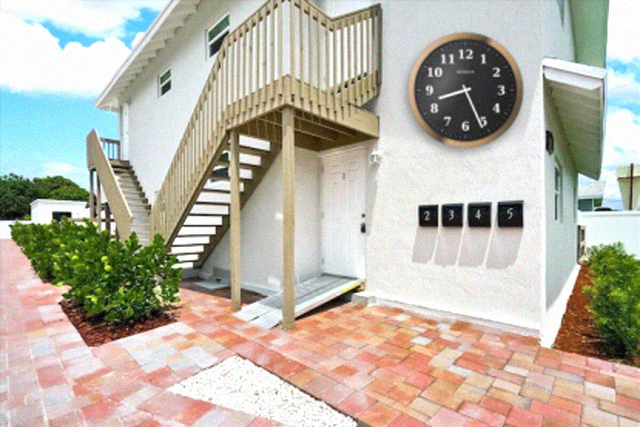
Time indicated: 8:26
